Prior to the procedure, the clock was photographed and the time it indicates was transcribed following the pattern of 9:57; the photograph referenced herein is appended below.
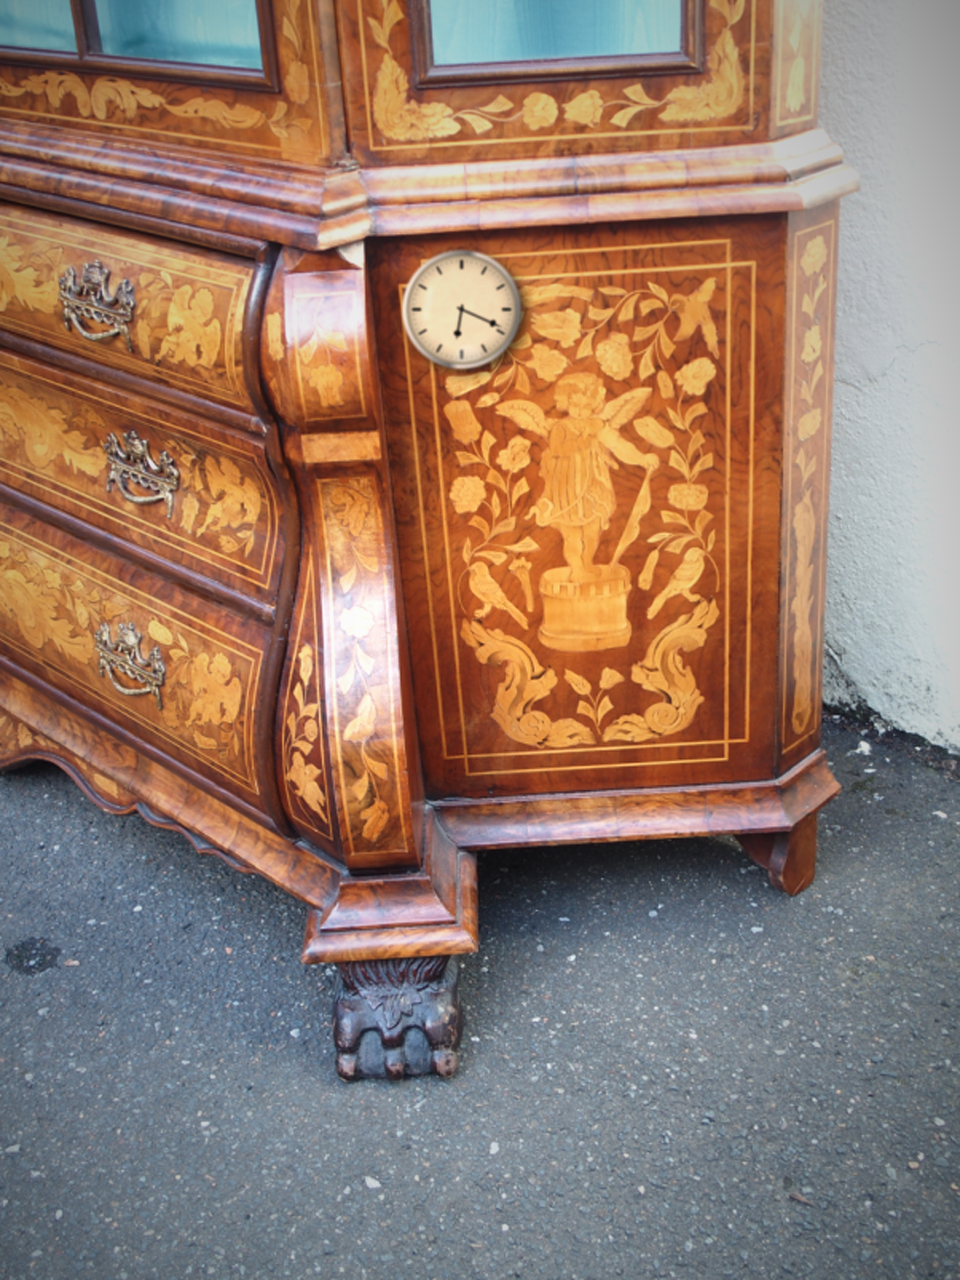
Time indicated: 6:19
